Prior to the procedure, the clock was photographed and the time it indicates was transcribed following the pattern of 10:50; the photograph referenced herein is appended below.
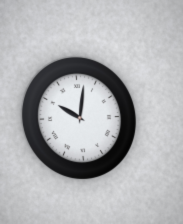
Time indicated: 10:02
